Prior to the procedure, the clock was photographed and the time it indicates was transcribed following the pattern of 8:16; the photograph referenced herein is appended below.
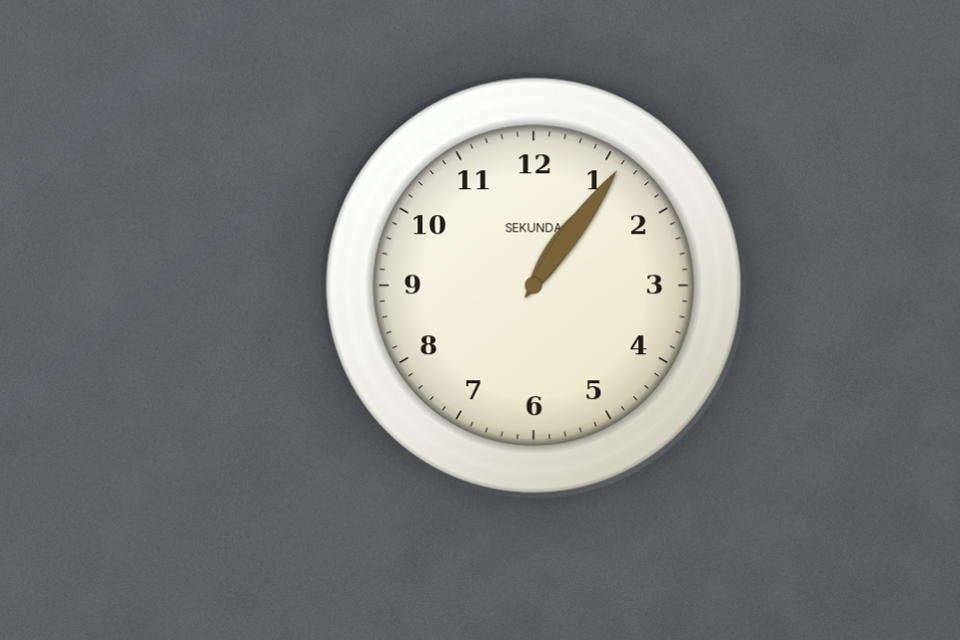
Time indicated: 1:06
